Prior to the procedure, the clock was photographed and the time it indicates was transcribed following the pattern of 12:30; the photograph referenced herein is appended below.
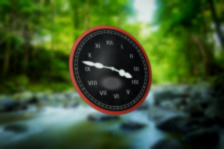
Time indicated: 3:47
